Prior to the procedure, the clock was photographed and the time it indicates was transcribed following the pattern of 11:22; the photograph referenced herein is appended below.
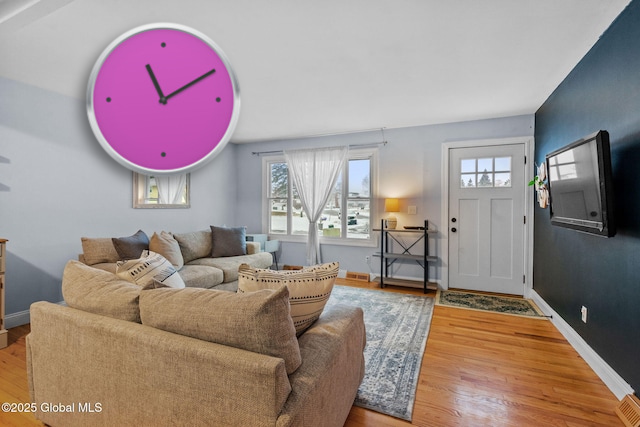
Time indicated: 11:10
